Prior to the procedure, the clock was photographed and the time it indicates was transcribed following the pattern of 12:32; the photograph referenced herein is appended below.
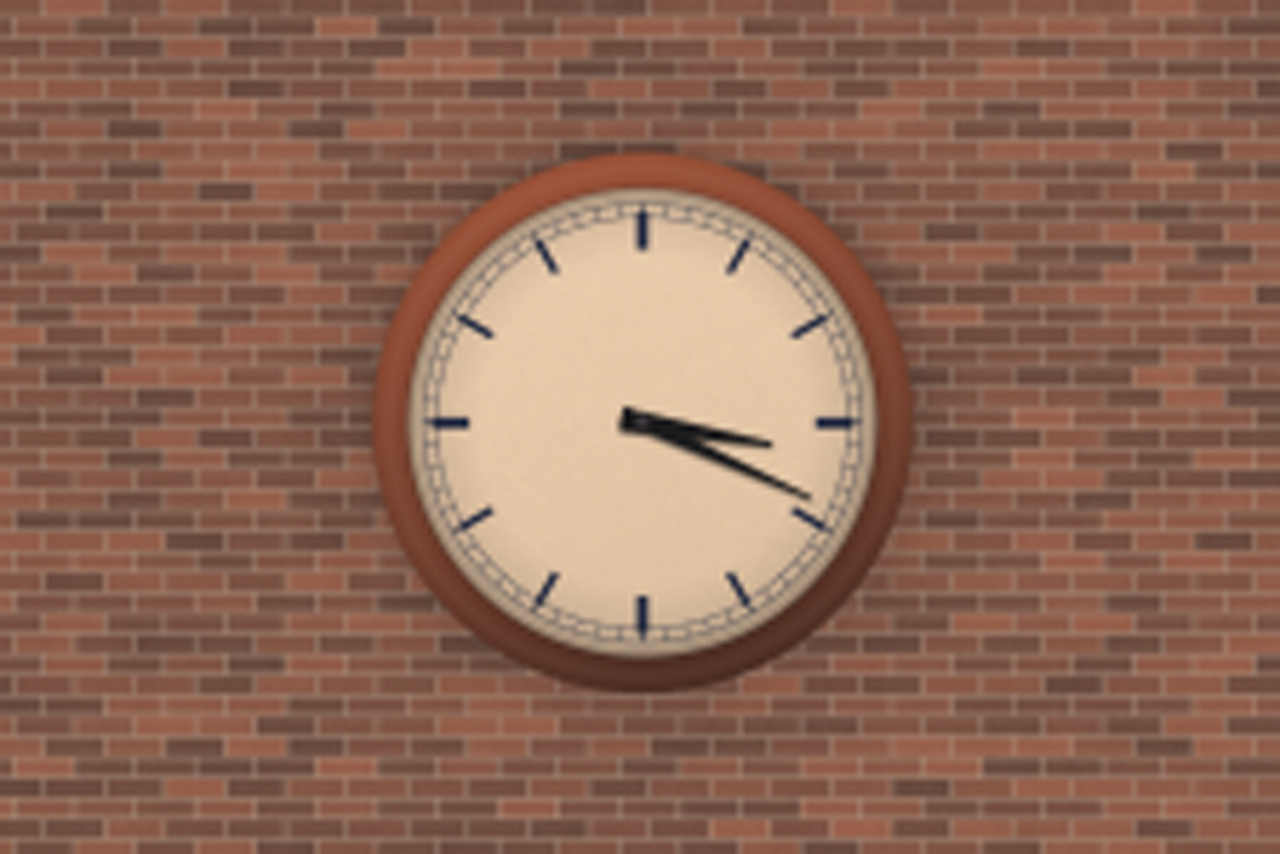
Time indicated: 3:19
